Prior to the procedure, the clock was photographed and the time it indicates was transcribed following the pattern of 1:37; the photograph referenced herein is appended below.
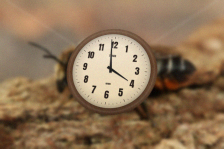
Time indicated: 3:59
